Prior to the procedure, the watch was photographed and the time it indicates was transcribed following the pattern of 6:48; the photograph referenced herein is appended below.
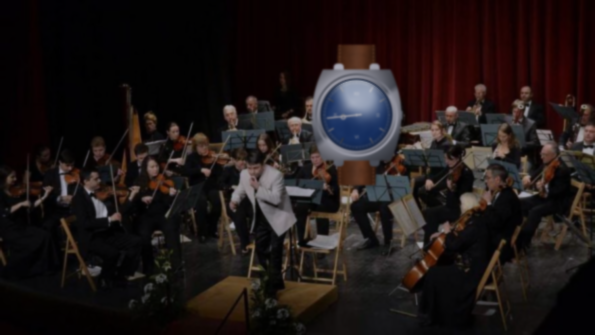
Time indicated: 8:44
